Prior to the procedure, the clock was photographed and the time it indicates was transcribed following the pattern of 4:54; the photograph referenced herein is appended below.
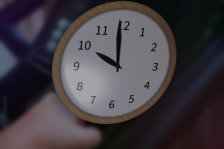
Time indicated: 9:59
